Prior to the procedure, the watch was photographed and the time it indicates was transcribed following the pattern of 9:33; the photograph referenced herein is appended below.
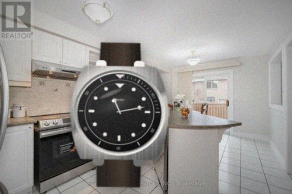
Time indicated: 11:13
